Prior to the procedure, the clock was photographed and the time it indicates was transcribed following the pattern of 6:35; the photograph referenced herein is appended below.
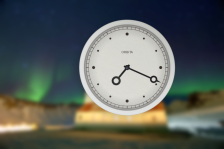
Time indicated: 7:19
